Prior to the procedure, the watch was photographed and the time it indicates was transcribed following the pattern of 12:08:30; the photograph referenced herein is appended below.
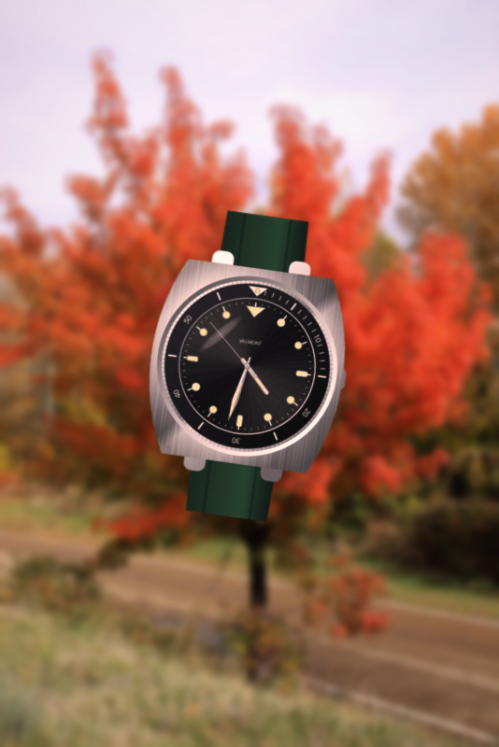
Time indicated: 4:31:52
